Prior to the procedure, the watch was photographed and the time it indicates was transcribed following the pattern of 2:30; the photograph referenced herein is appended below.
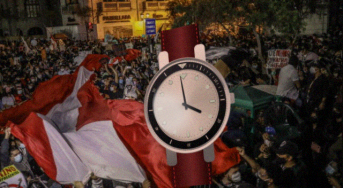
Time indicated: 3:59
